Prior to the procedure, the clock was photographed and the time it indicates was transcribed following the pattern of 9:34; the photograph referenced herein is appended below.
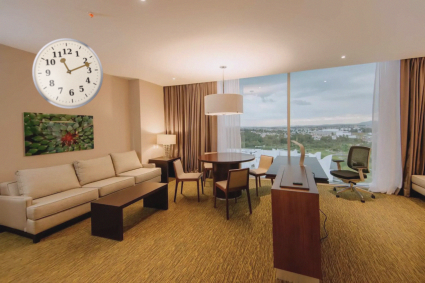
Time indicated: 11:12
